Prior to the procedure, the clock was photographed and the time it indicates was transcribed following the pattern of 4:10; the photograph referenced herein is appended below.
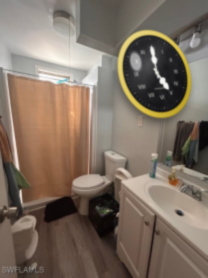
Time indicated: 5:00
